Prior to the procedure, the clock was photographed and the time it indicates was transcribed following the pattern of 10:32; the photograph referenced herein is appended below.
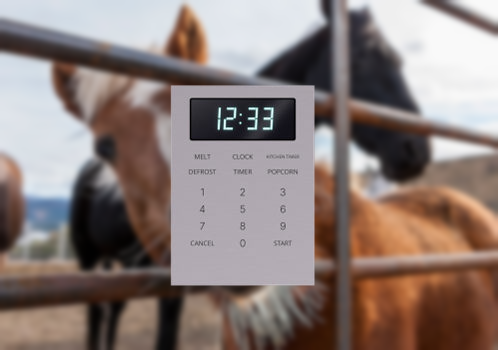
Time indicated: 12:33
